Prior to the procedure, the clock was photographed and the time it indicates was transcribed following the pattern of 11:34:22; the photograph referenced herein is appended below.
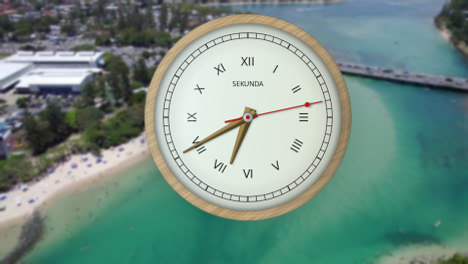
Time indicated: 6:40:13
